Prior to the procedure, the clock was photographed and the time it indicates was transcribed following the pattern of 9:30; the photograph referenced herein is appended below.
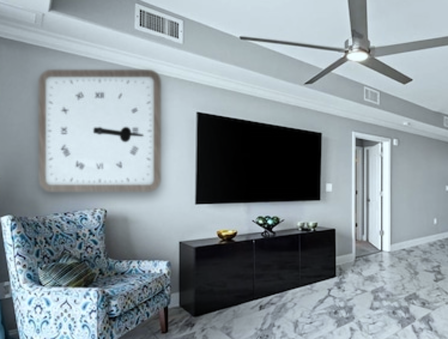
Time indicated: 3:16
